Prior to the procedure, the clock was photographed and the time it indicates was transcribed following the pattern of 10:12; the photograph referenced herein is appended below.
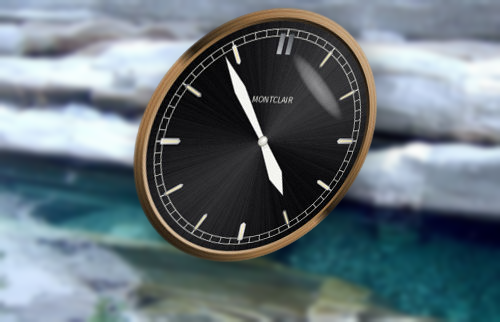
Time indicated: 4:54
